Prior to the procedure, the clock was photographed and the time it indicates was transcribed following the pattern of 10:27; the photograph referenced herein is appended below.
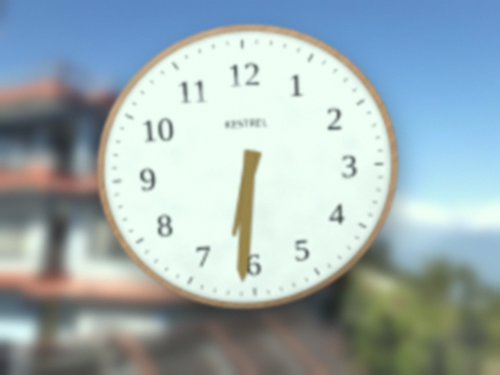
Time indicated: 6:31
